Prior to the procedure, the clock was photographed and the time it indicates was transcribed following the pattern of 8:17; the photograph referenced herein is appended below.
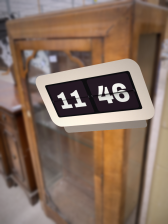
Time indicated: 11:46
